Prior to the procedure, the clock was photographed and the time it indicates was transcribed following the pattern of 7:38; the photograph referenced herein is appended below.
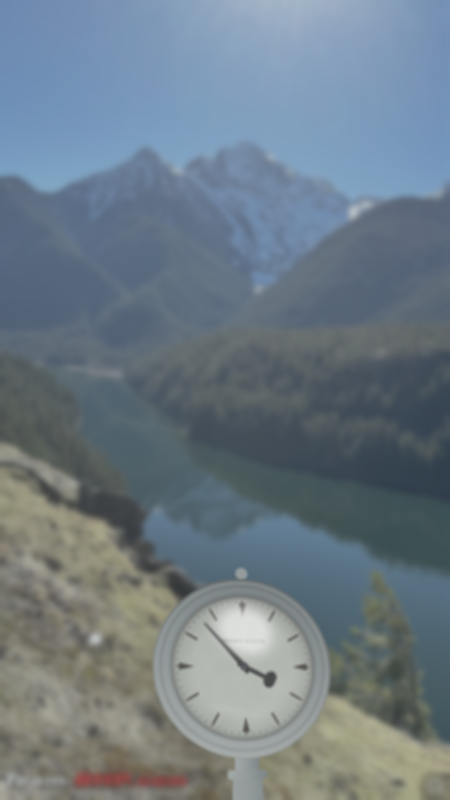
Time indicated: 3:53
